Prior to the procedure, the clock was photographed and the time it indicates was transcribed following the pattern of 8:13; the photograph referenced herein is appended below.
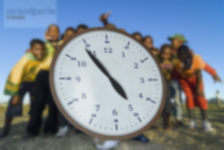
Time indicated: 4:54
